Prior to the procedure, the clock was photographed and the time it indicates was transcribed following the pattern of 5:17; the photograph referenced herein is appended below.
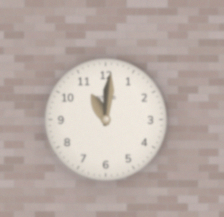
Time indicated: 11:01
